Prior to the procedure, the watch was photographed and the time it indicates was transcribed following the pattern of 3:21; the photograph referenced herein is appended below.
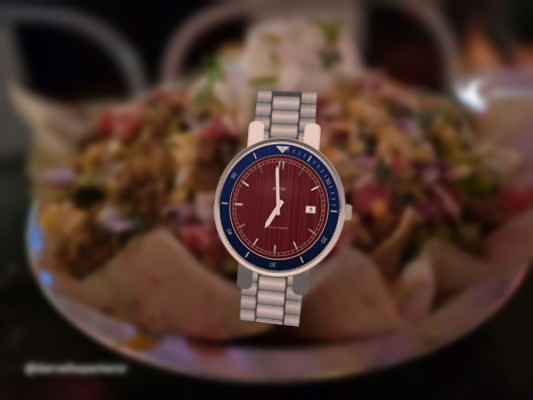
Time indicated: 6:59
